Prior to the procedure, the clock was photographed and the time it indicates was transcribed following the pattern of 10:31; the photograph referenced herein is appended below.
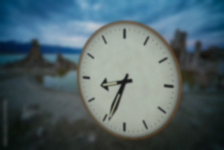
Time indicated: 8:34
